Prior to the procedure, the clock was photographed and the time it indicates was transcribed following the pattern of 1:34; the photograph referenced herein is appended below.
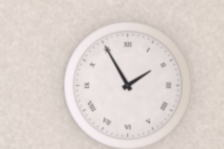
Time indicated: 1:55
